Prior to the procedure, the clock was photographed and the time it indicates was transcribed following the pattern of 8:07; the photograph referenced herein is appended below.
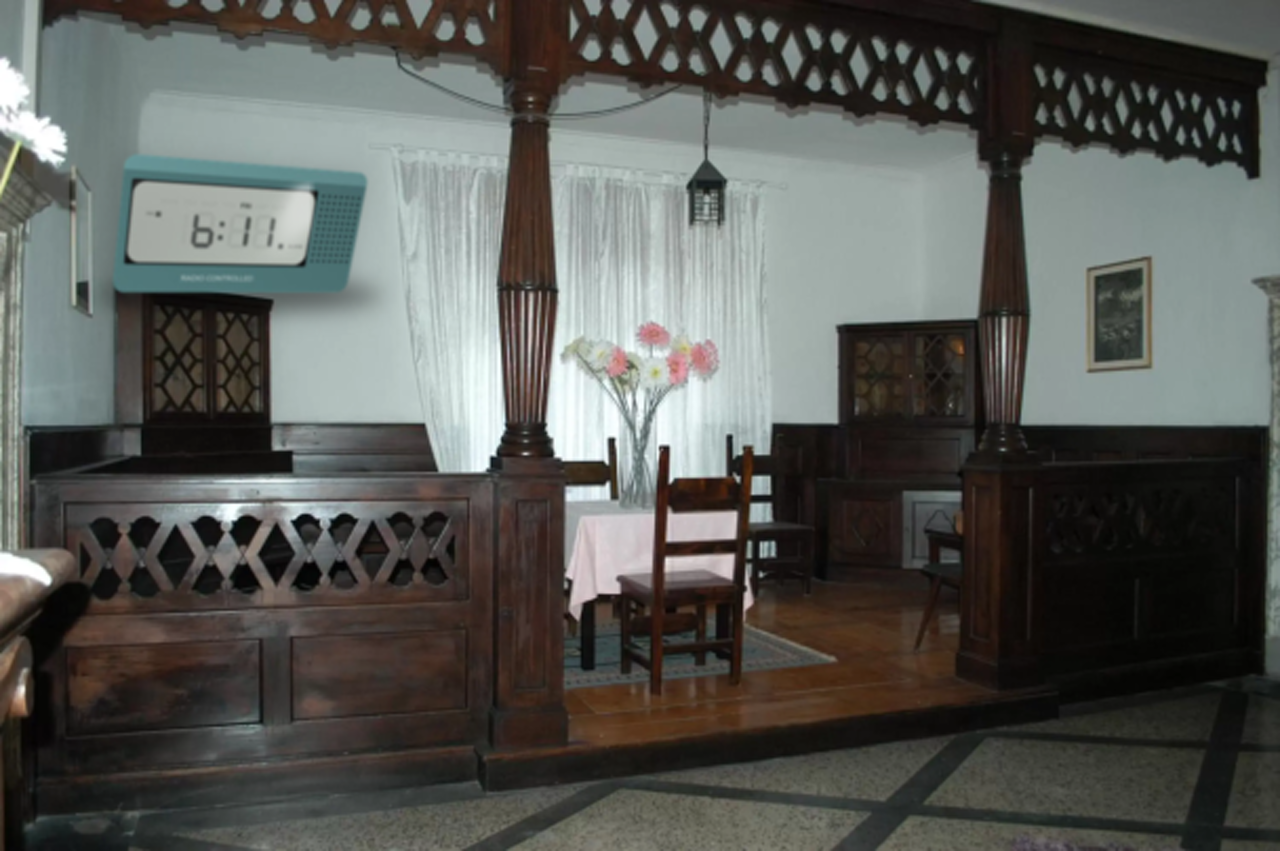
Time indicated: 6:11
